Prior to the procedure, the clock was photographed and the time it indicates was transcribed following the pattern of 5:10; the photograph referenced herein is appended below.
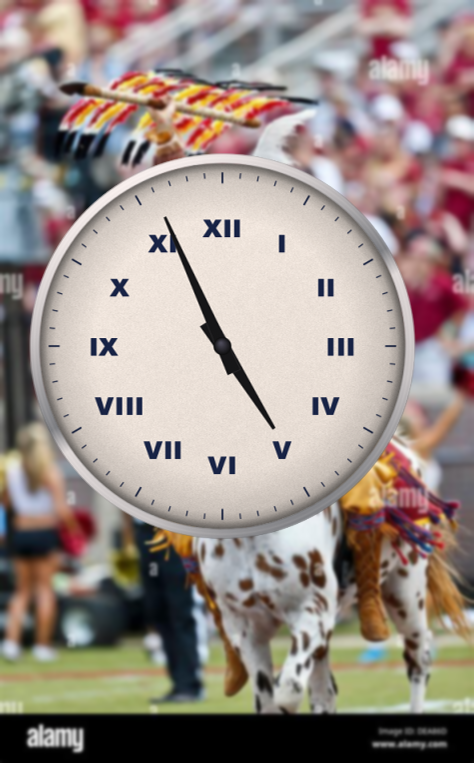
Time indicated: 4:56
